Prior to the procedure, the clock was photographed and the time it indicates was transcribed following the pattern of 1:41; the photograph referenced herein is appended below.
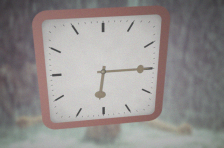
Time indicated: 6:15
